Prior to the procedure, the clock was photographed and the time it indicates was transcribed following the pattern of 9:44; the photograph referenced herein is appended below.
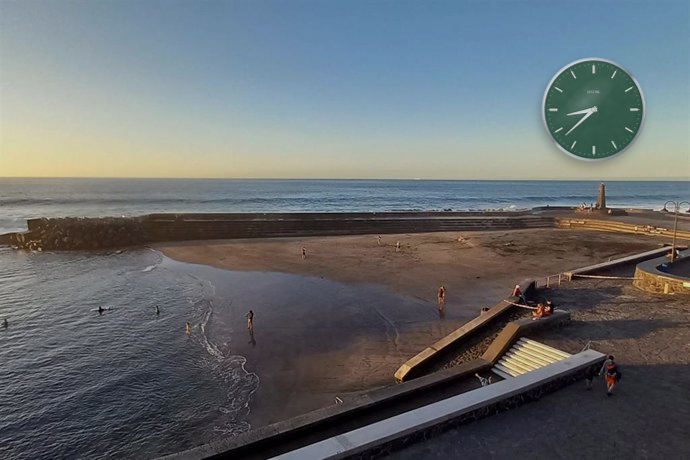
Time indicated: 8:38
